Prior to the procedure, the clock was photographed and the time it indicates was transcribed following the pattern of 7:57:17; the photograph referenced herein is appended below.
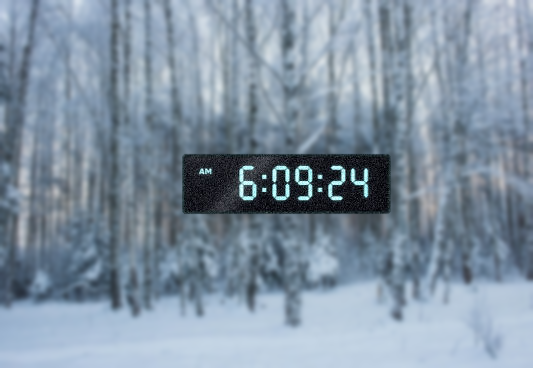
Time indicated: 6:09:24
